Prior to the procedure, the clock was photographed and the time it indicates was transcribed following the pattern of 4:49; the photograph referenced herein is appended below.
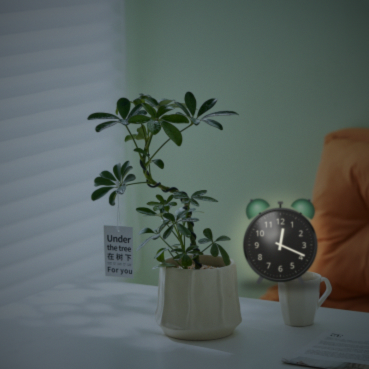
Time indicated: 12:19
